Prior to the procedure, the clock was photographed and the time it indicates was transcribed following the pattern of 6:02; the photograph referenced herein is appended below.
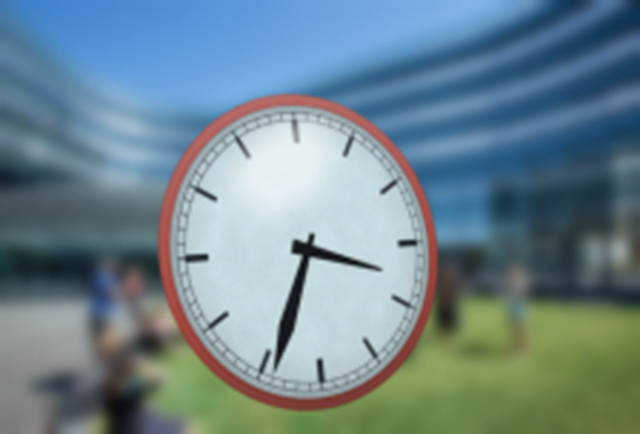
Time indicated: 3:34
